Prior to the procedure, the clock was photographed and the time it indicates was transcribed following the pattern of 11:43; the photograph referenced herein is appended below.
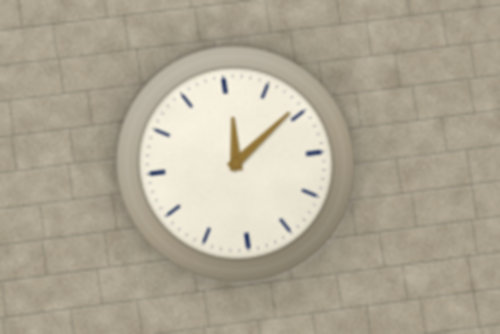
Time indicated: 12:09
